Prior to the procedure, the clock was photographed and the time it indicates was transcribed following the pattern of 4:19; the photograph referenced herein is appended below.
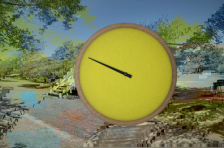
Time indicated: 9:49
